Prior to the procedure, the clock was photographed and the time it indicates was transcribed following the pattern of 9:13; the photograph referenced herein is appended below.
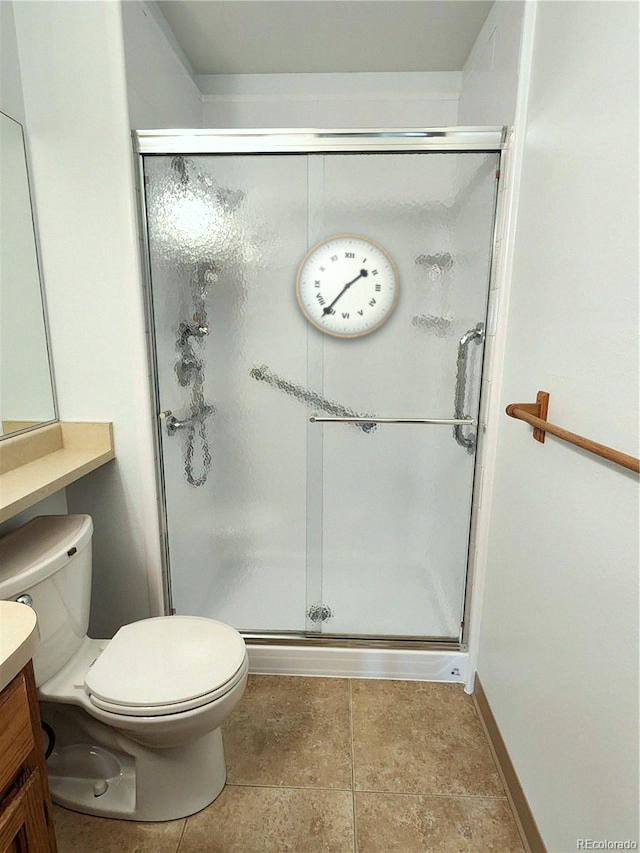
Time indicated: 1:36
